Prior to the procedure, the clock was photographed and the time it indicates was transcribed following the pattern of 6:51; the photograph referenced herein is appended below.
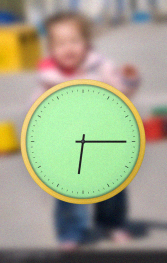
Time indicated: 6:15
